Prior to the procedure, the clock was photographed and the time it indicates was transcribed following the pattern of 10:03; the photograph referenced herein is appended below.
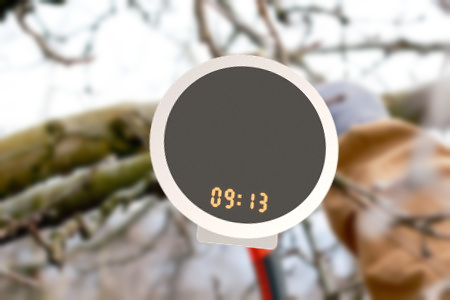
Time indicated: 9:13
